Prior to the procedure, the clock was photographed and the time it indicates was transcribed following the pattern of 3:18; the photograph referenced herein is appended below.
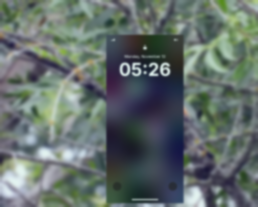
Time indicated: 5:26
